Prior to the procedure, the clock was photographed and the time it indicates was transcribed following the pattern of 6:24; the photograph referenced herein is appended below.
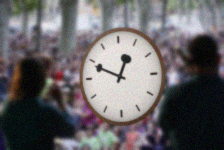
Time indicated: 12:49
